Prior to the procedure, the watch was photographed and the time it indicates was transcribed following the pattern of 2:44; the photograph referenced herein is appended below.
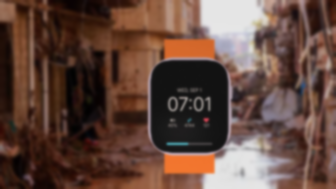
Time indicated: 7:01
